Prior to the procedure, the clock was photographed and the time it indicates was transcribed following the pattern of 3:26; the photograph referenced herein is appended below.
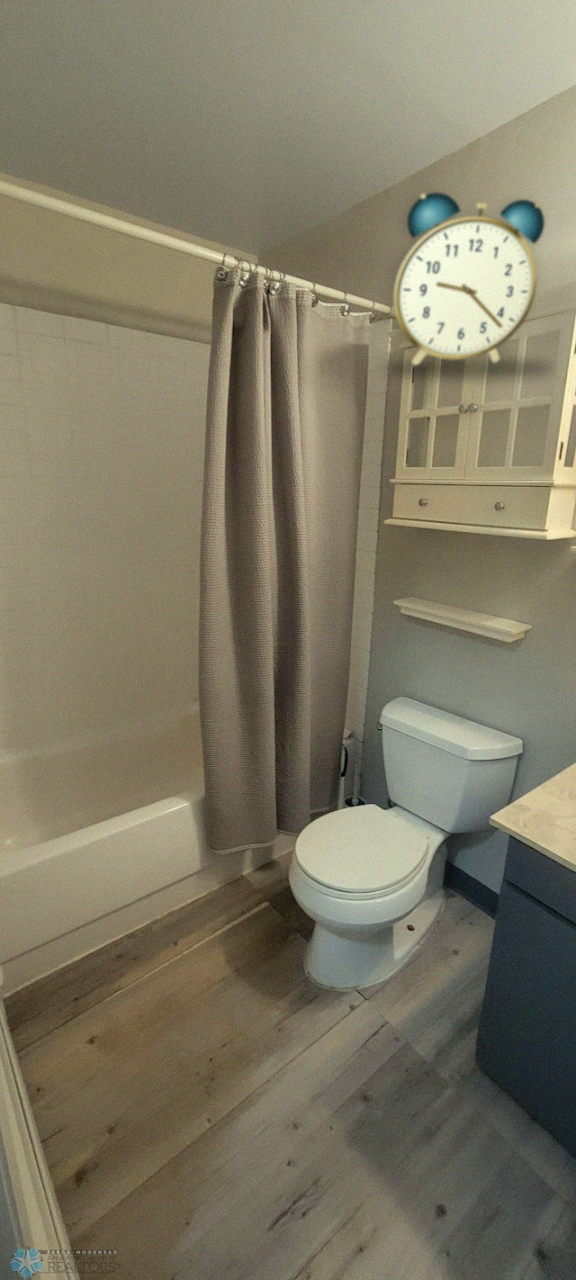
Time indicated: 9:22
